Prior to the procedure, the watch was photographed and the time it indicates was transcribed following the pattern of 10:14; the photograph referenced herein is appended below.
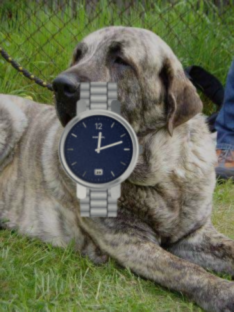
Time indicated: 12:12
